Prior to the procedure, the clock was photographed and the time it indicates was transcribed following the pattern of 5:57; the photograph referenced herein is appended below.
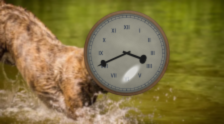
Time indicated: 3:41
